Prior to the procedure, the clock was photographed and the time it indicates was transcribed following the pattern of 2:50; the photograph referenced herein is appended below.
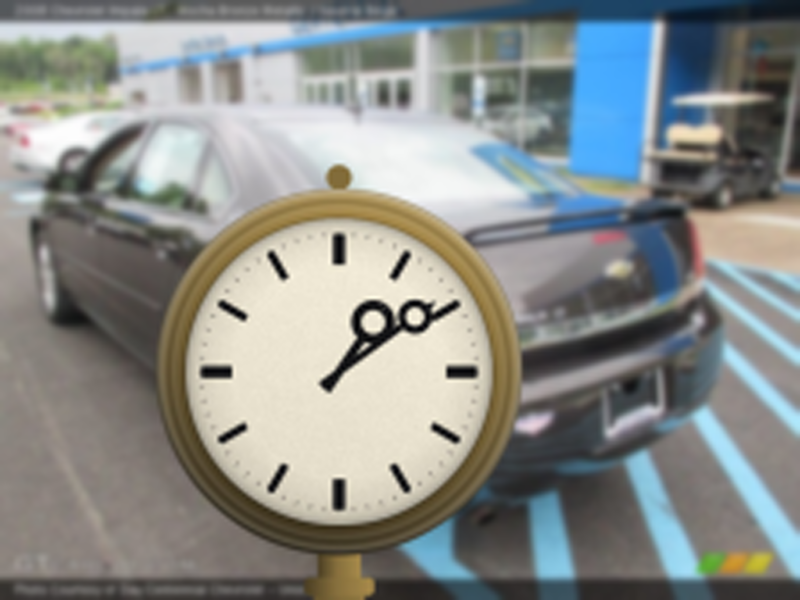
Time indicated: 1:09
